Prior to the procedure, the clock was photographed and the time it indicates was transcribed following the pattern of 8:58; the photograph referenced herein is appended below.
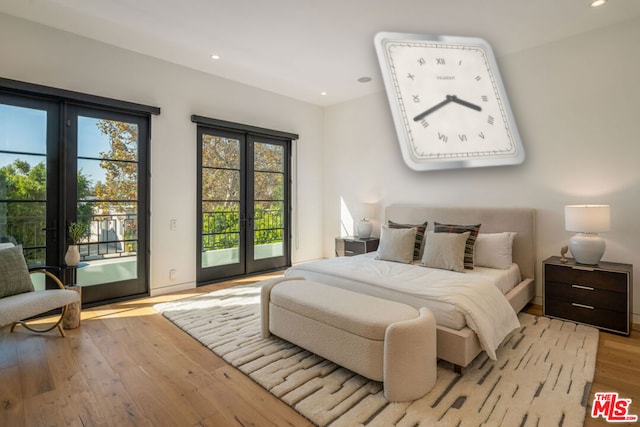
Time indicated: 3:41
